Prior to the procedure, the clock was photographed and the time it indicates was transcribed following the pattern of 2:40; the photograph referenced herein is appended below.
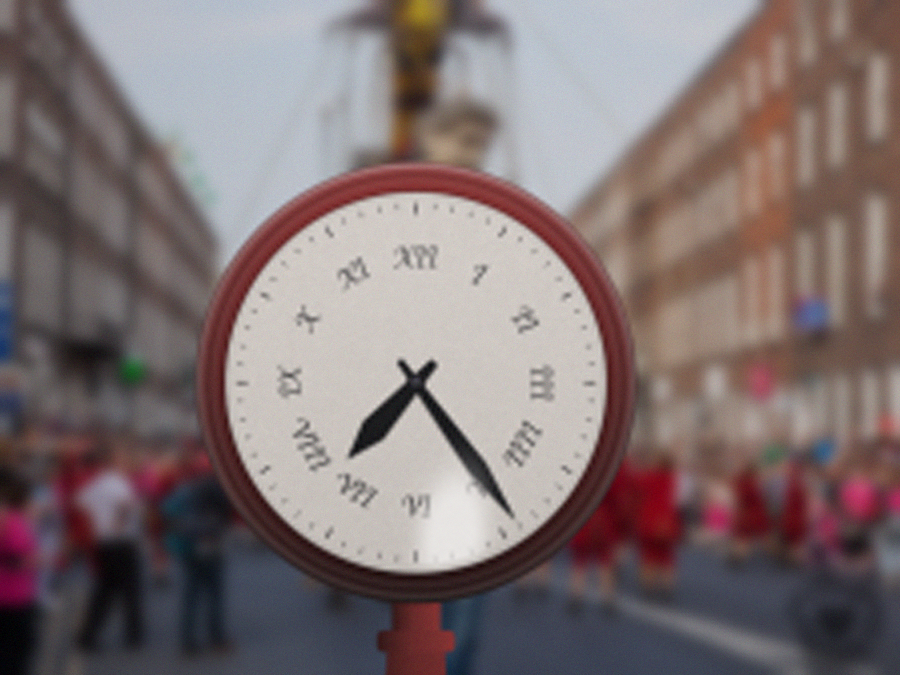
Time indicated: 7:24
